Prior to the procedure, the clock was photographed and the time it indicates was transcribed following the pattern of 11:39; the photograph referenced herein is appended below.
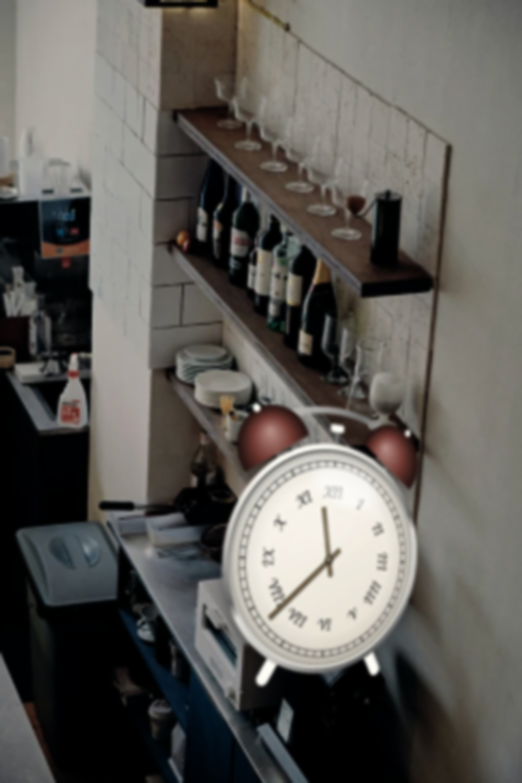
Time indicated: 11:38
